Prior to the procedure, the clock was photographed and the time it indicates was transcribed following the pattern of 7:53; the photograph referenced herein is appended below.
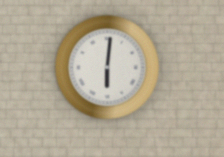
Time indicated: 6:01
